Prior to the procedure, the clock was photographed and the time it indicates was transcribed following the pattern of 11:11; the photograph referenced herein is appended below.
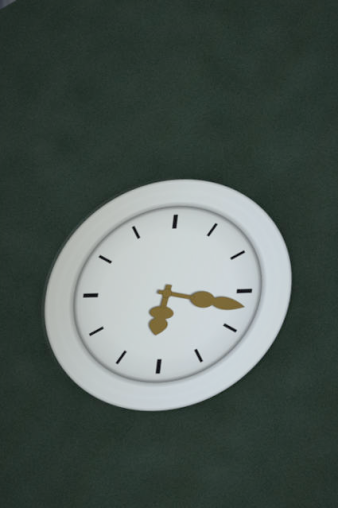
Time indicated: 6:17
